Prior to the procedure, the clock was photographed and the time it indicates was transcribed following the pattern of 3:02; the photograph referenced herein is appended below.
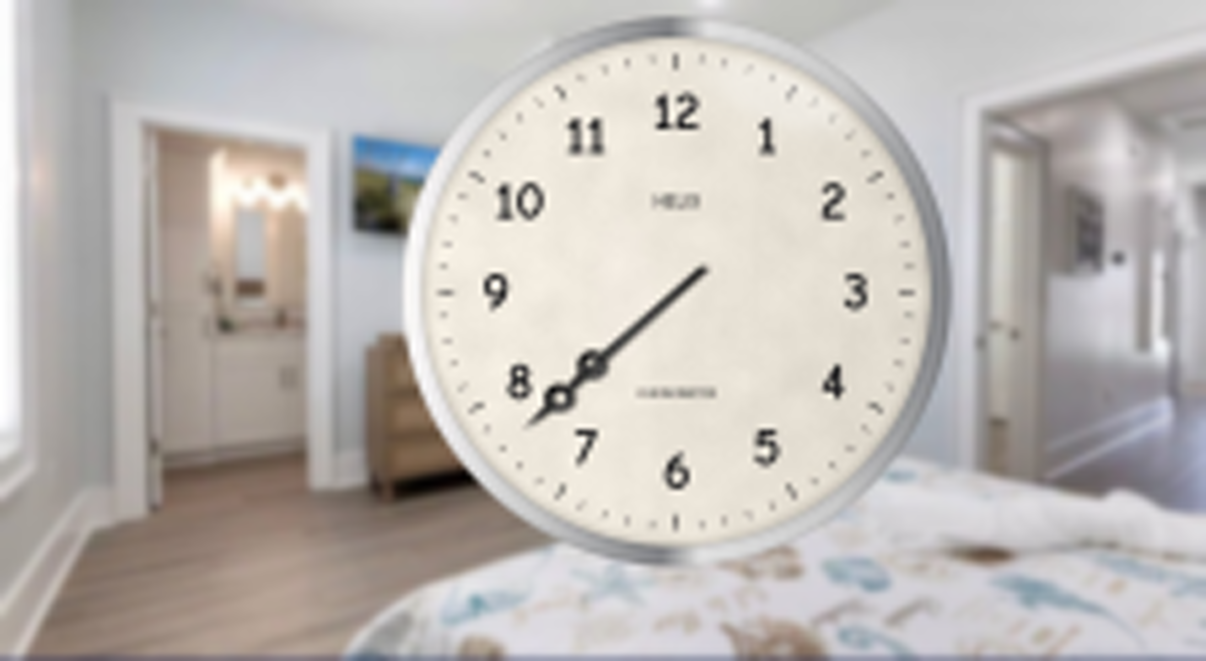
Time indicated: 7:38
